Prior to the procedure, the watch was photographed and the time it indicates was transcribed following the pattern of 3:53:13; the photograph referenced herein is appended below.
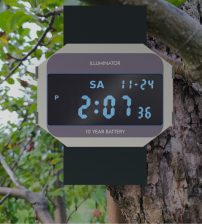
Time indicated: 2:07:36
